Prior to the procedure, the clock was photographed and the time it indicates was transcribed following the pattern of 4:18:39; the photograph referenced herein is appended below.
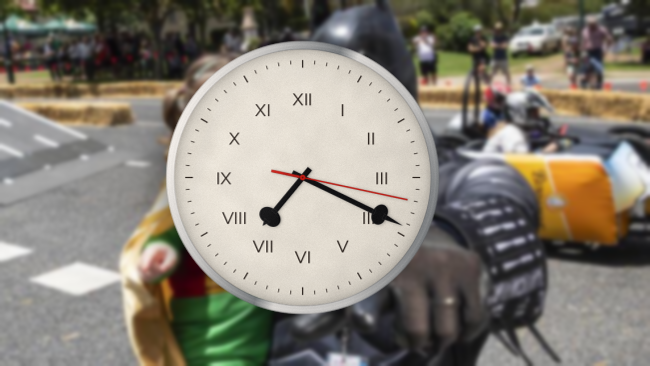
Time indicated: 7:19:17
